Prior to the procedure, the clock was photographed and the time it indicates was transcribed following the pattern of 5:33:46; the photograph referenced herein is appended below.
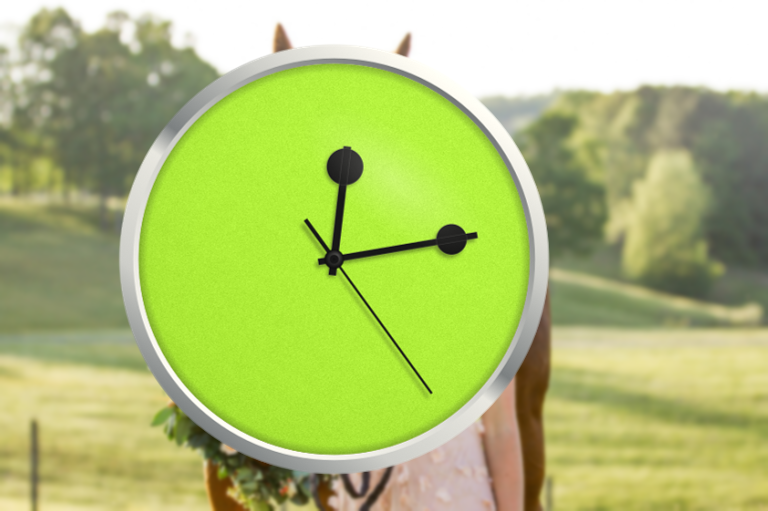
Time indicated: 12:13:24
